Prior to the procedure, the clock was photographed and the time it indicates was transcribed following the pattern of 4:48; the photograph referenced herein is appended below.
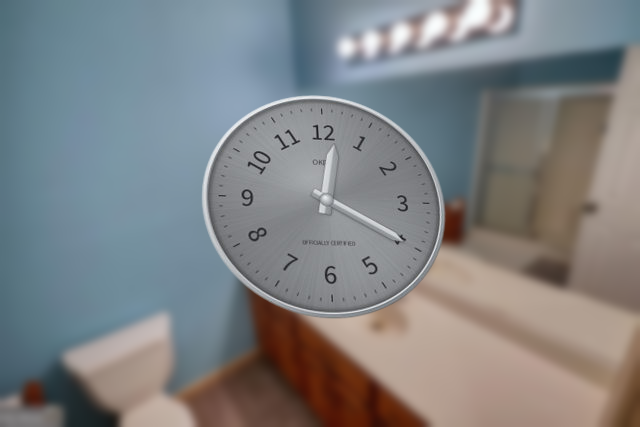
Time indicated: 12:20
